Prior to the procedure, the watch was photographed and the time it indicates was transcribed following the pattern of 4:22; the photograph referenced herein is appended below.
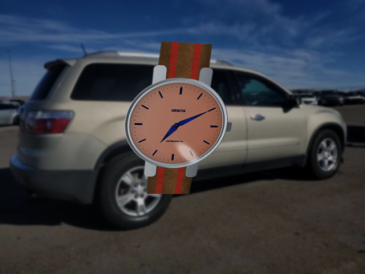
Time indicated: 7:10
